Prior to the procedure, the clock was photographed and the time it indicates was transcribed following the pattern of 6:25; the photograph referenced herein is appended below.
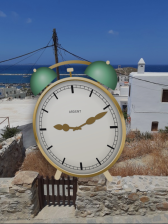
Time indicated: 9:11
